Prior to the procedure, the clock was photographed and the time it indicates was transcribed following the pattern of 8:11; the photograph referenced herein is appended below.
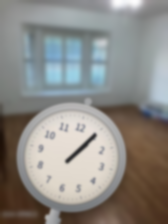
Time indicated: 1:05
